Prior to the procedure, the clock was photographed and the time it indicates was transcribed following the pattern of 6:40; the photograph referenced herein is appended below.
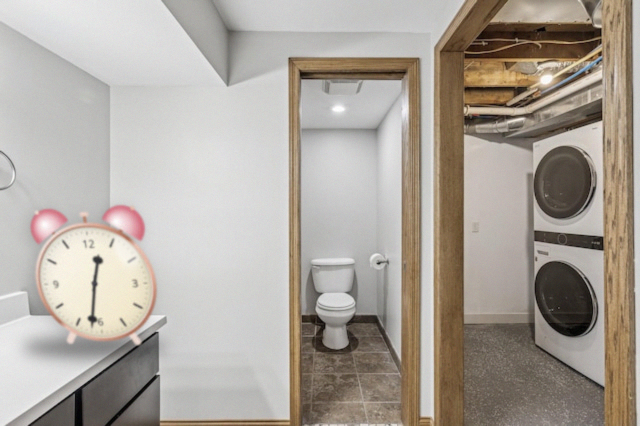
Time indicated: 12:32
